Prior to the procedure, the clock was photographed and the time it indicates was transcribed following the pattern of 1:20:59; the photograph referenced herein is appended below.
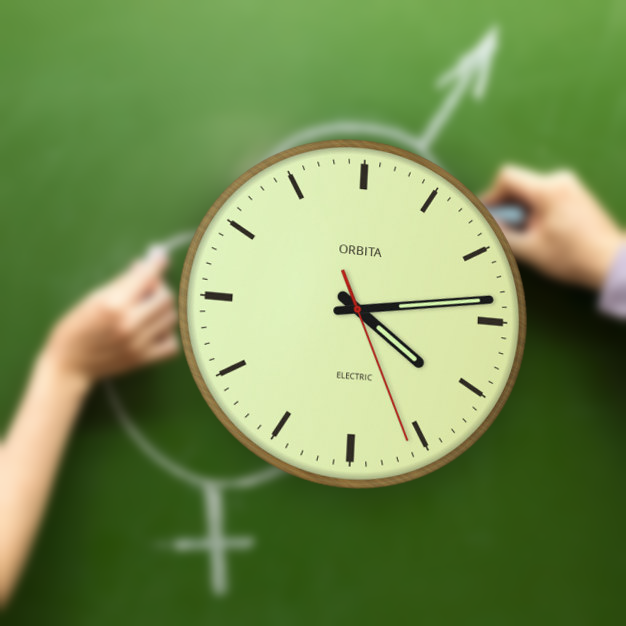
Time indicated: 4:13:26
